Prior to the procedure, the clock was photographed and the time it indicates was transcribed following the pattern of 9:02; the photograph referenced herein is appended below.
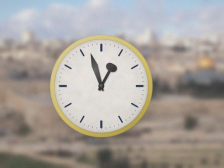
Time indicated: 12:57
